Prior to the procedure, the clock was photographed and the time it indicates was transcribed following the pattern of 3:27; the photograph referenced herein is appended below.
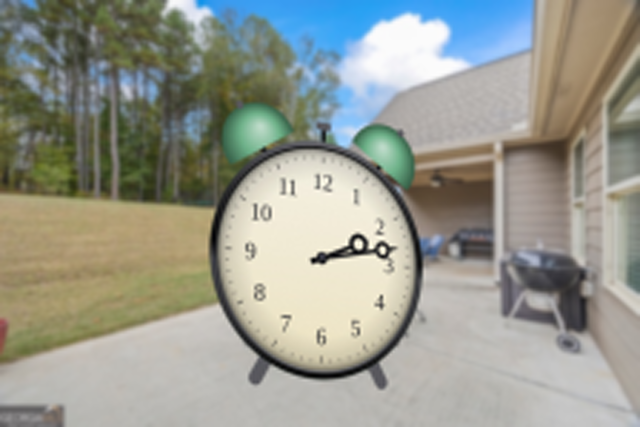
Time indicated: 2:13
